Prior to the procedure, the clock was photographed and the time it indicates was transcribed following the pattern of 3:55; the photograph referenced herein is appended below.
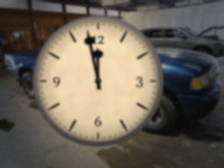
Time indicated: 11:58
